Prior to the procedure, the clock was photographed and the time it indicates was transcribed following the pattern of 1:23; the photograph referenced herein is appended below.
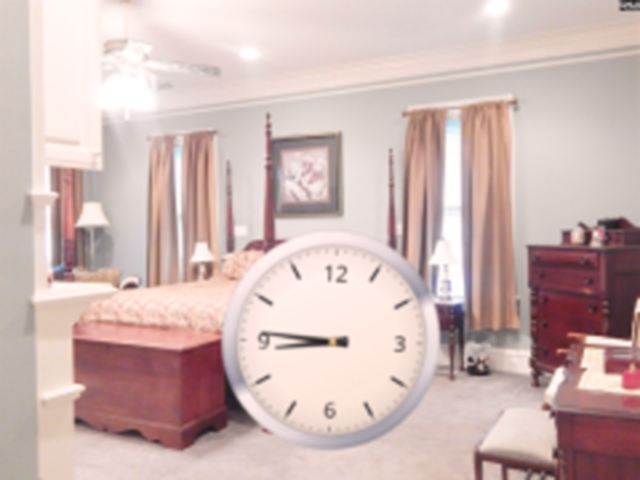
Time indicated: 8:46
